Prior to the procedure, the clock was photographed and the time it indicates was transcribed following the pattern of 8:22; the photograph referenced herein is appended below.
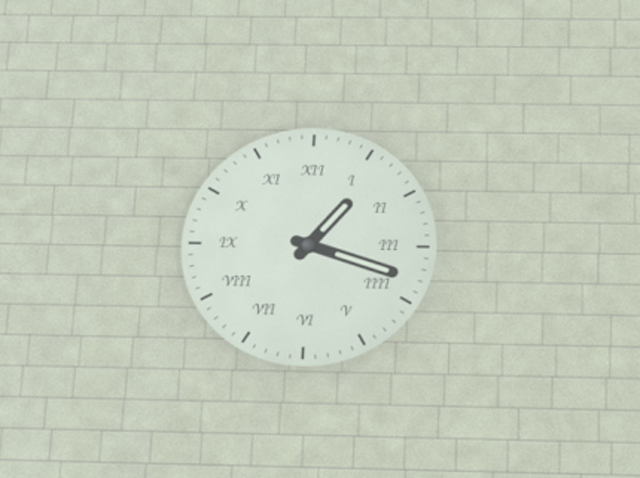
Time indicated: 1:18
